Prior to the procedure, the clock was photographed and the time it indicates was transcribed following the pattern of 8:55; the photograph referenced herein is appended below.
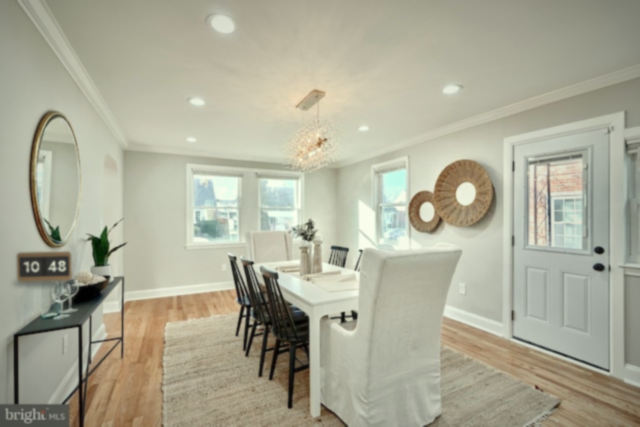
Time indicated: 10:48
